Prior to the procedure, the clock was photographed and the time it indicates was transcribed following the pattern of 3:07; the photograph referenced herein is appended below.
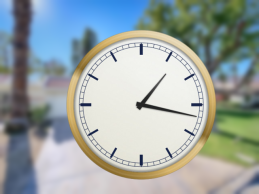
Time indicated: 1:17
